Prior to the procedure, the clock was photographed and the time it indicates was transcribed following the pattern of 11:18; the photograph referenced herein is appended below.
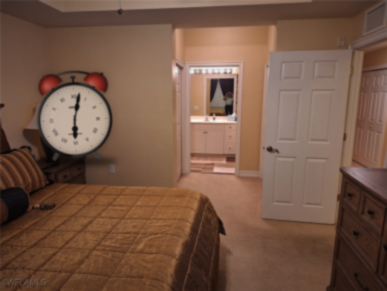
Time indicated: 6:02
